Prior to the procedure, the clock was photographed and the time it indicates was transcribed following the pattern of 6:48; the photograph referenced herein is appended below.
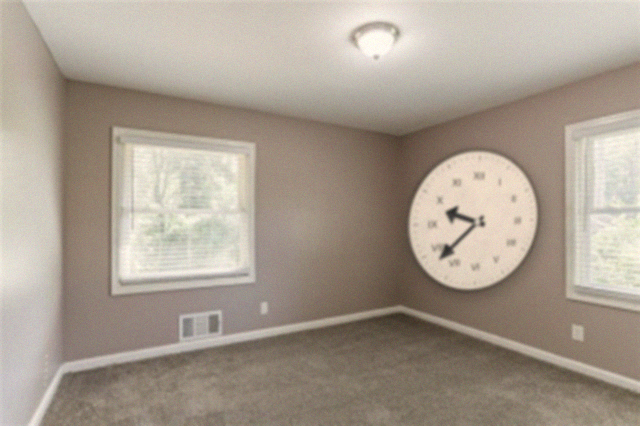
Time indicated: 9:38
